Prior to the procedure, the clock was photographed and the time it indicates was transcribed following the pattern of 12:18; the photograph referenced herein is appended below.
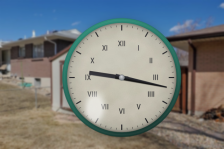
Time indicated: 9:17
